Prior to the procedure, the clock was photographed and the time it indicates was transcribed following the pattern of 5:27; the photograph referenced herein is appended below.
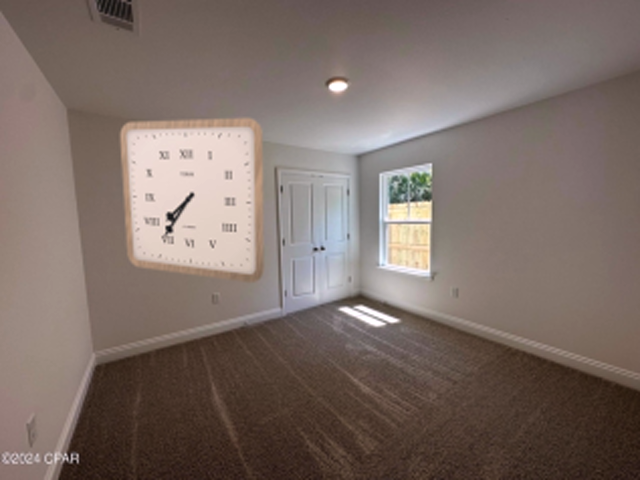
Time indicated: 7:36
